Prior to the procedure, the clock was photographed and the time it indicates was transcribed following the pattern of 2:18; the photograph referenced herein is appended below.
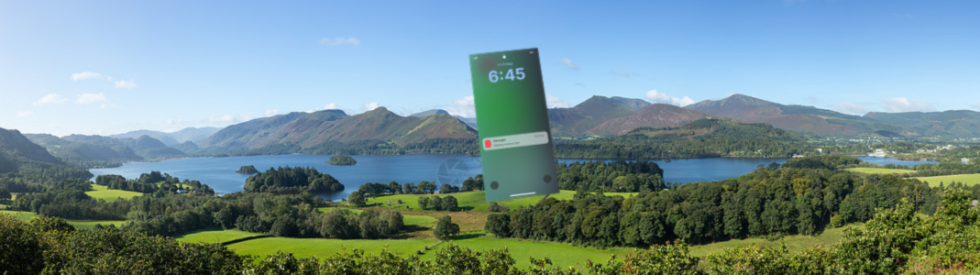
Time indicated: 6:45
